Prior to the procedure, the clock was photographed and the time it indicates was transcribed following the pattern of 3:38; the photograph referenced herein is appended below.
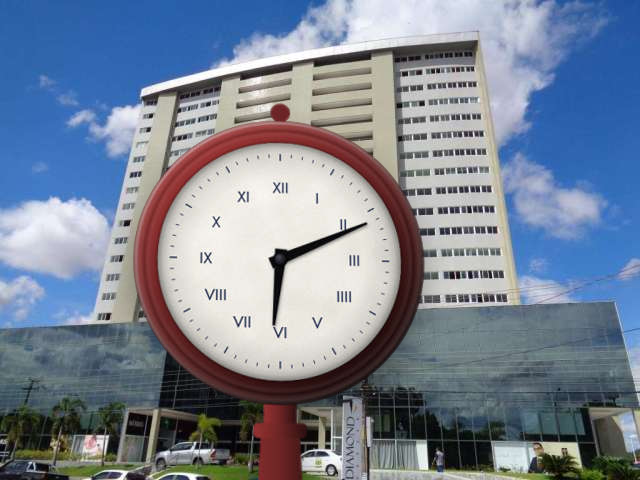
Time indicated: 6:11
